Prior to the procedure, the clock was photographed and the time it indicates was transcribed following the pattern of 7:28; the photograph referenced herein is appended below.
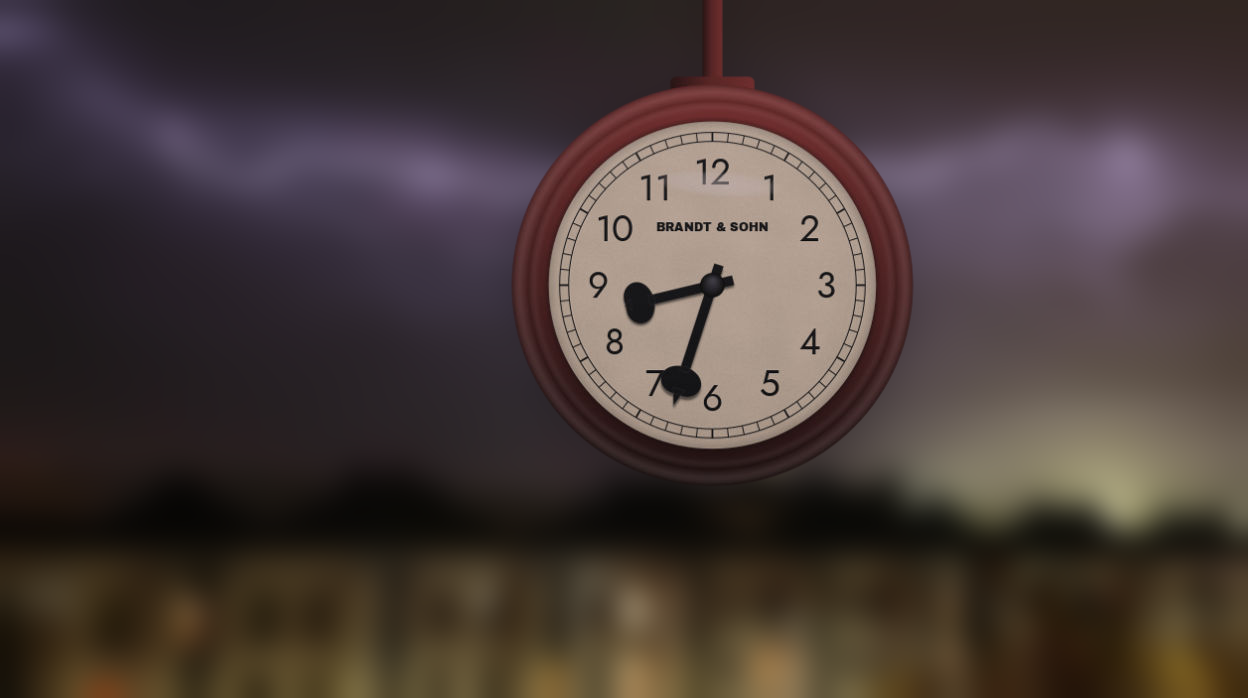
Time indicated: 8:33
